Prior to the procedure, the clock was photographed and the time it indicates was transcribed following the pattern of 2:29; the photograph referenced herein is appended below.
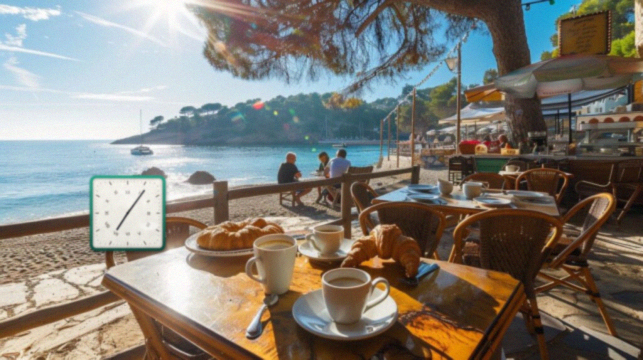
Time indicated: 7:06
